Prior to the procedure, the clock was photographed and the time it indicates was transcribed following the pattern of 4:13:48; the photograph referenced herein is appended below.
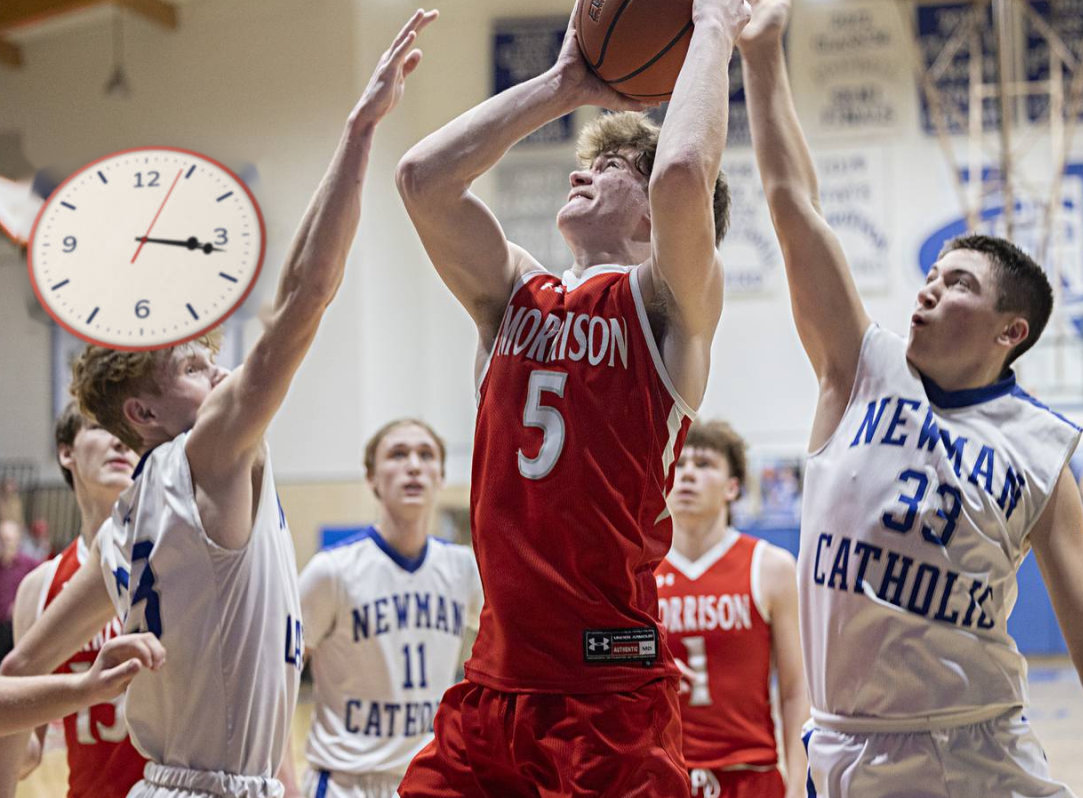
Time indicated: 3:17:04
